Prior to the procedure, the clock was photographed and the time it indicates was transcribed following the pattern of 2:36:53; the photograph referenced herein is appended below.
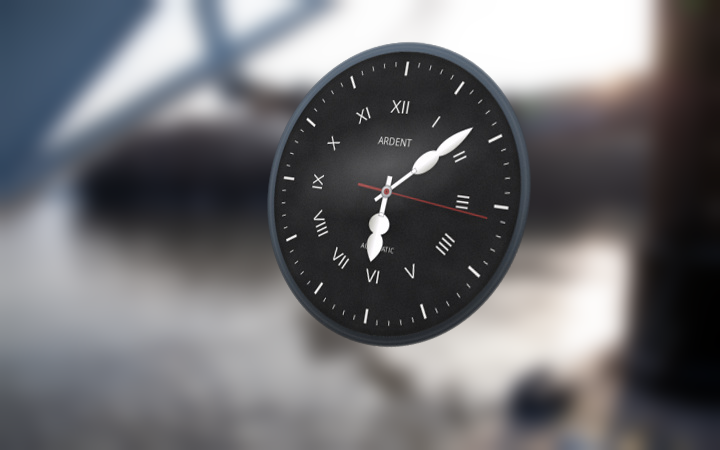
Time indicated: 6:08:16
